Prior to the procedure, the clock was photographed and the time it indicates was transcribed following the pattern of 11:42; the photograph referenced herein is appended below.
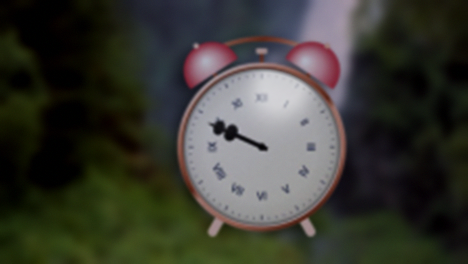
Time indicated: 9:49
